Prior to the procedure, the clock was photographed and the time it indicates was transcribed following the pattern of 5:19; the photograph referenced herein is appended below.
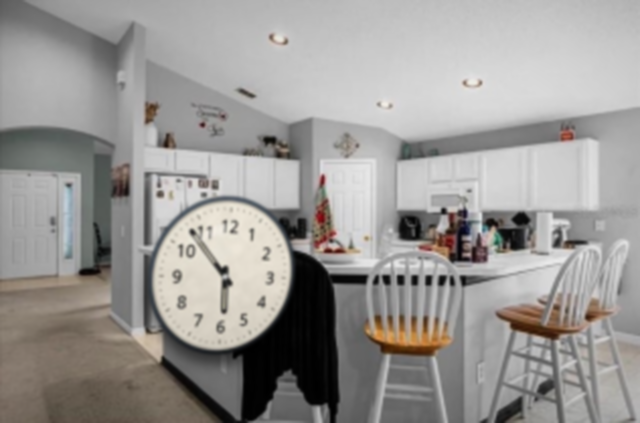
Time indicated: 5:53
